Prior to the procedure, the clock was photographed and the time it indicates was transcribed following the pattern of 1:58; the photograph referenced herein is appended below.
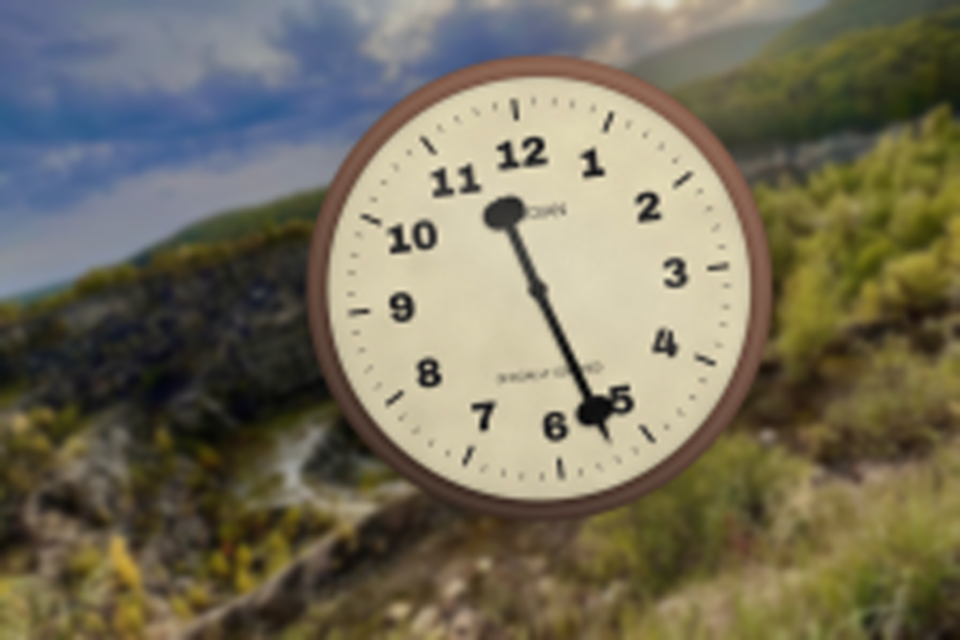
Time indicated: 11:27
